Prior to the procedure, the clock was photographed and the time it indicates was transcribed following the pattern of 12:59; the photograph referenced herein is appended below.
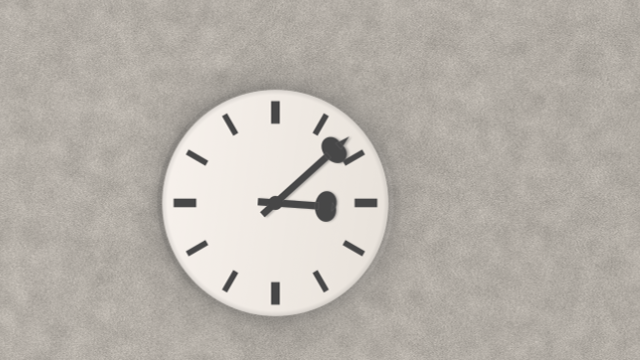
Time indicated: 3:08
